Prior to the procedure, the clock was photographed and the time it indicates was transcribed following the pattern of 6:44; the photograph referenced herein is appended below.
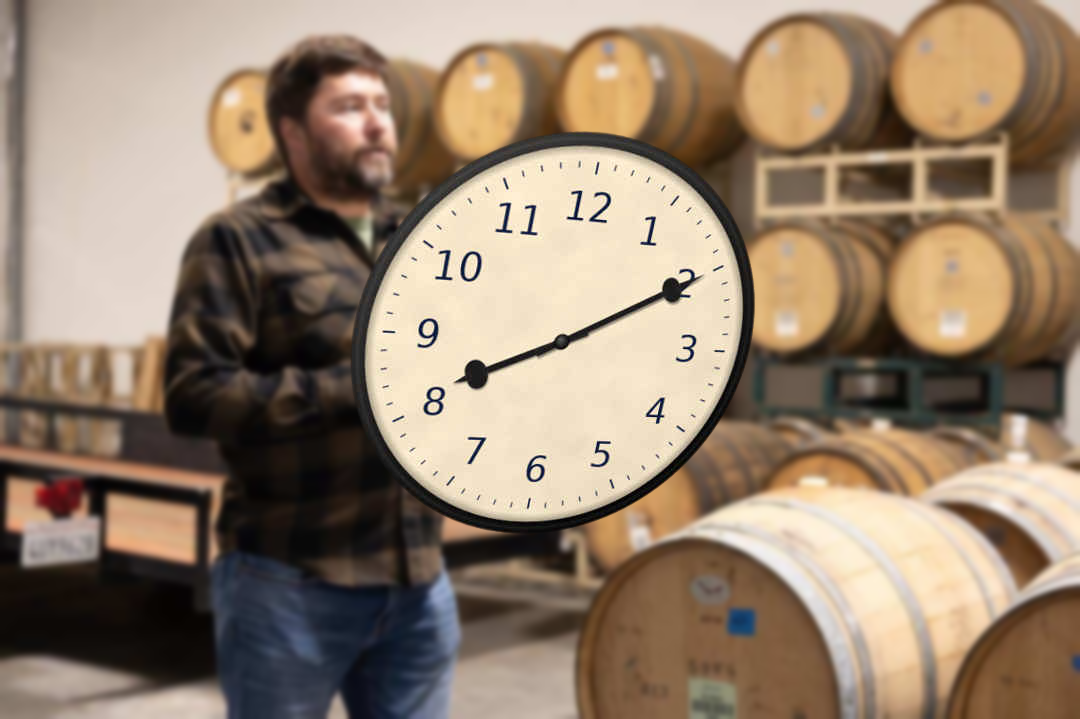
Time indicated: 8:10
